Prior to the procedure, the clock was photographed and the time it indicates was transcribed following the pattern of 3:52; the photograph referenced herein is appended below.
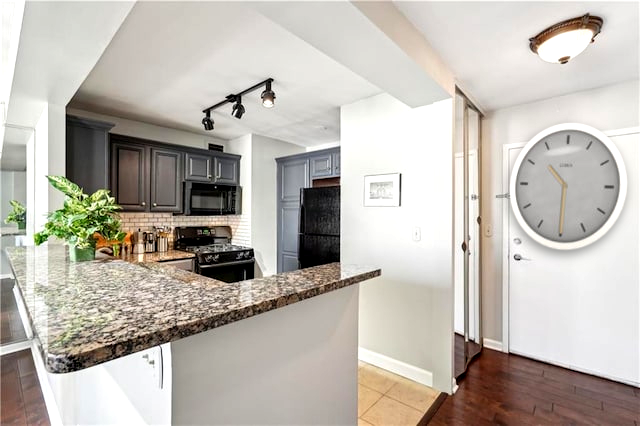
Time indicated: 10:30
